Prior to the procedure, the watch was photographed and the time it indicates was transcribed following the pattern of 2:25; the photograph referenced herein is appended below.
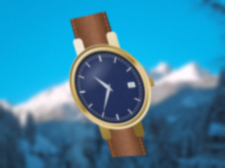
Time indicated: 10:35
